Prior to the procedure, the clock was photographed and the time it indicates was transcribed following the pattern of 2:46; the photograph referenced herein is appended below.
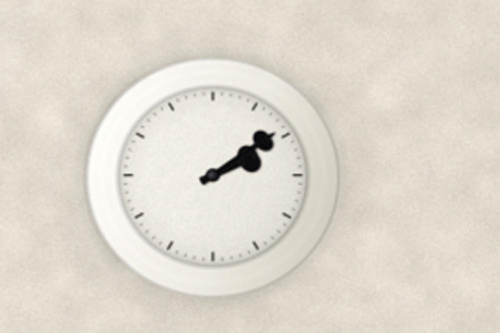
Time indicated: 2:09
